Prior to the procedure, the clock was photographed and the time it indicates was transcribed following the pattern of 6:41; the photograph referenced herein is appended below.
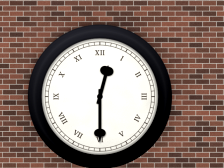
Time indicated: 12:30
